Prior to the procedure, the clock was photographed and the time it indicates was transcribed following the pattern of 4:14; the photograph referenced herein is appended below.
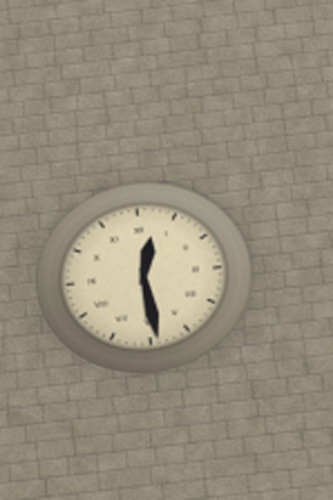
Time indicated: 12:29
